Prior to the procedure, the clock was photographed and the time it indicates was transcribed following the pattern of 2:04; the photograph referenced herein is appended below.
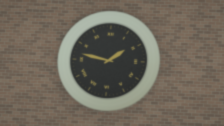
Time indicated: 1:47
